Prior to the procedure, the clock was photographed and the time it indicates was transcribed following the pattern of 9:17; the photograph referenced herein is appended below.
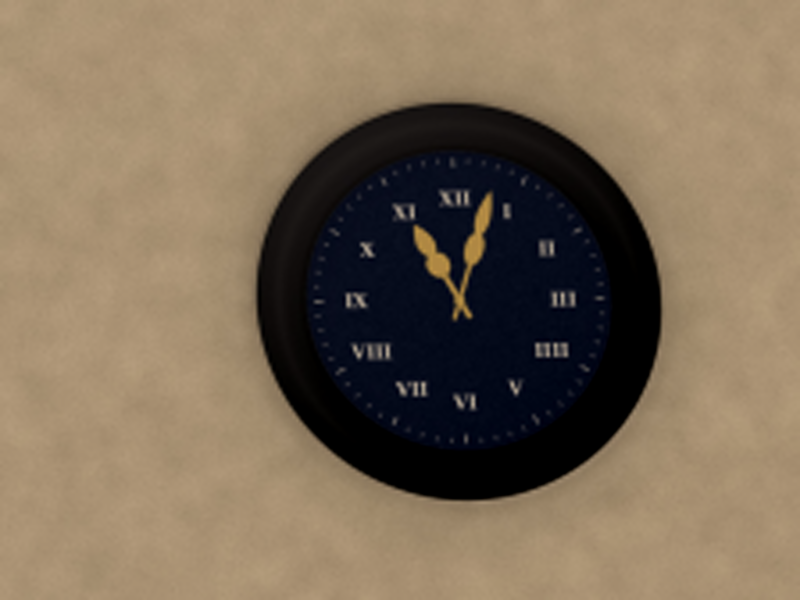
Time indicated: 11:03
